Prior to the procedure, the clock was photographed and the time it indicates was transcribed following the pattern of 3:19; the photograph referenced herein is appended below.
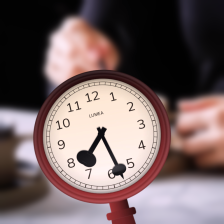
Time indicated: 7:28
